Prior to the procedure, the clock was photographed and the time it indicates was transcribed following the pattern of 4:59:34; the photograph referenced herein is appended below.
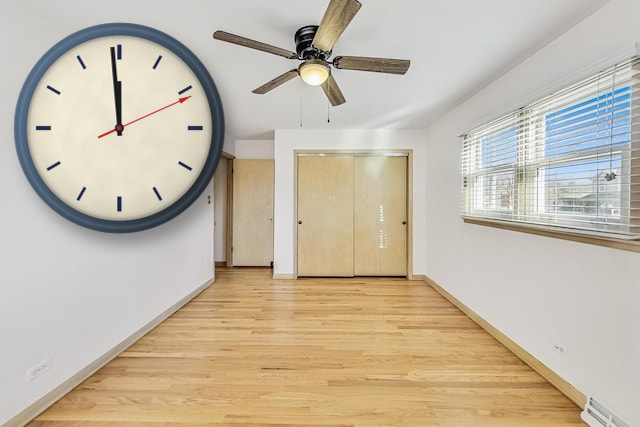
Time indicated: 11:59:11
